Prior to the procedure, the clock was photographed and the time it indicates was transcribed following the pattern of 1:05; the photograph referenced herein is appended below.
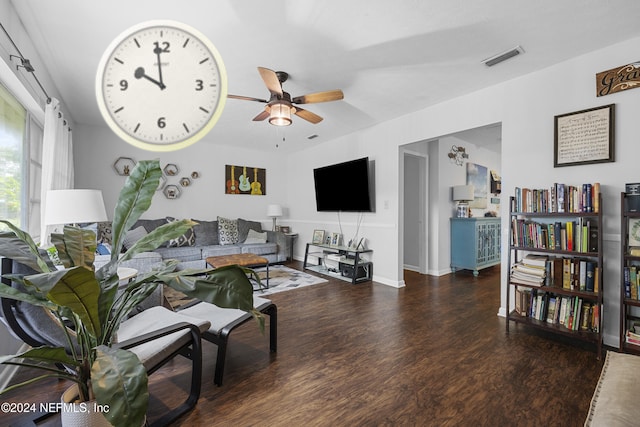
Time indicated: 9:59
